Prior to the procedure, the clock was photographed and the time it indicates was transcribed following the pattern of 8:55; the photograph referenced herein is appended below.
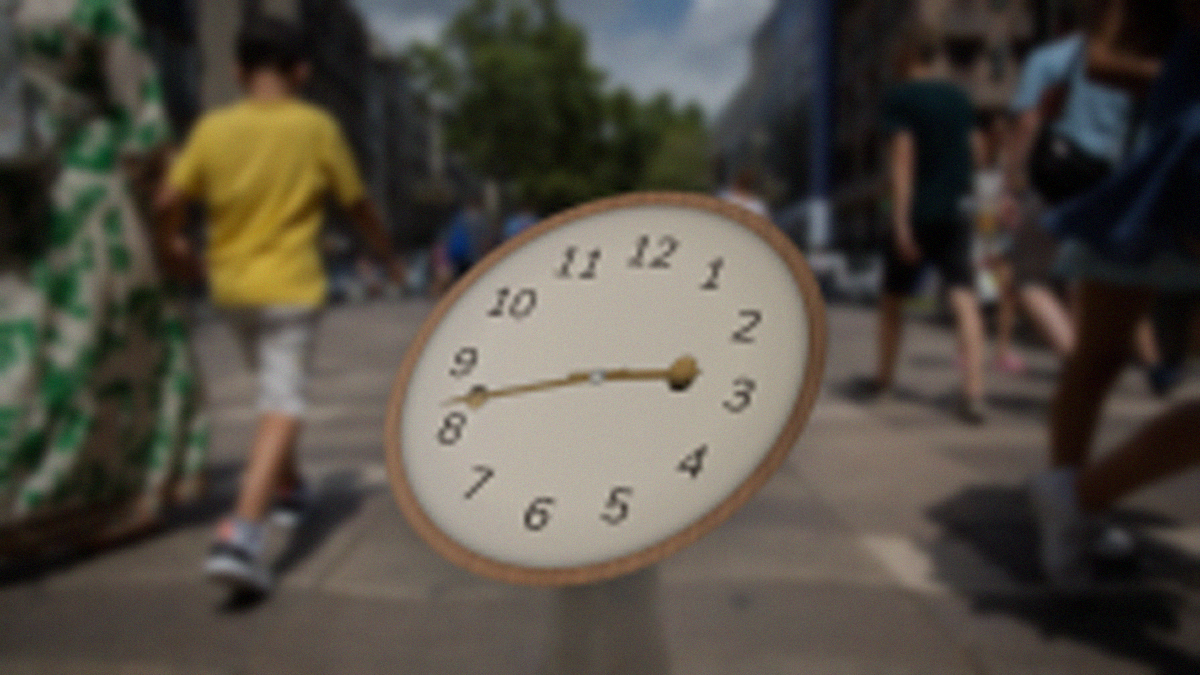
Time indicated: 2:42
